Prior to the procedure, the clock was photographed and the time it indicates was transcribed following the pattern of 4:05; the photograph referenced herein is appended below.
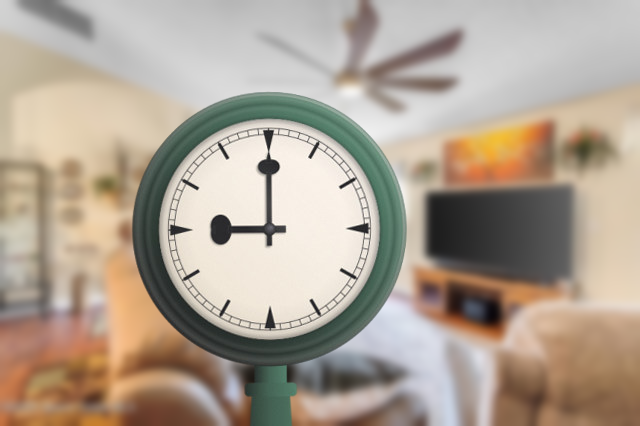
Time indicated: 9:00
